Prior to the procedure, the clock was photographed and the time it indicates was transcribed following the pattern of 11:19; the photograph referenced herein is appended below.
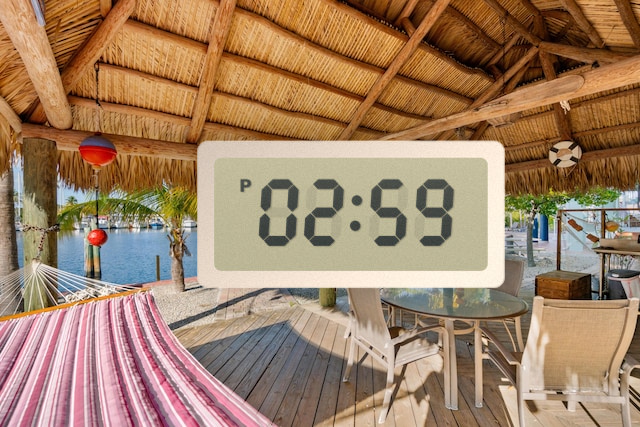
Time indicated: 2:59
